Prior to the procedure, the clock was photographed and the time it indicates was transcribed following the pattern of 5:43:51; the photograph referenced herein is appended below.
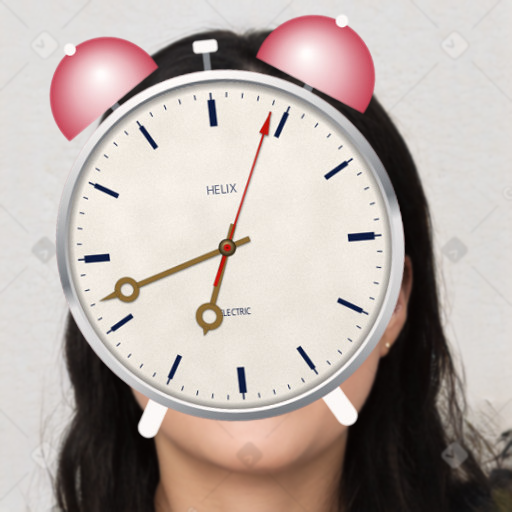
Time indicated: 6:42:04
